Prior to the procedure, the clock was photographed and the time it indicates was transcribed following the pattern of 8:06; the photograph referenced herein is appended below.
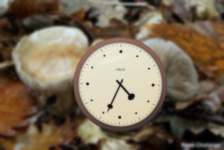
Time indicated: 4:34
